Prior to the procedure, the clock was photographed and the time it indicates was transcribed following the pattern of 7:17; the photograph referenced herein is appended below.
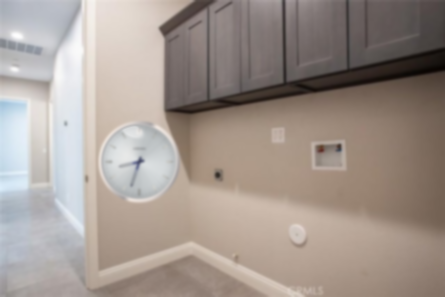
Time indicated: 8:33
